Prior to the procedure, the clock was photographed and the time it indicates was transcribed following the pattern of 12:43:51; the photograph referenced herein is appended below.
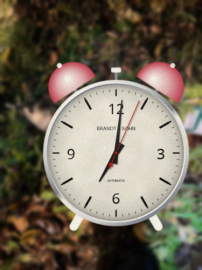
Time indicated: 7:01:04
